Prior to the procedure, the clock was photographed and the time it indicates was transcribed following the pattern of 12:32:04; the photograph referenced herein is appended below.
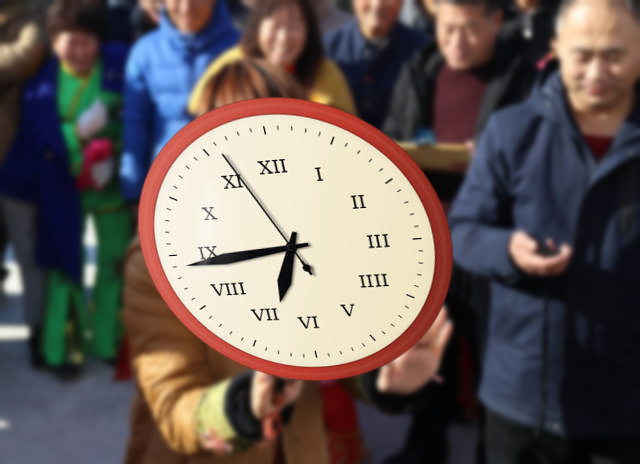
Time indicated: 6:43:56
